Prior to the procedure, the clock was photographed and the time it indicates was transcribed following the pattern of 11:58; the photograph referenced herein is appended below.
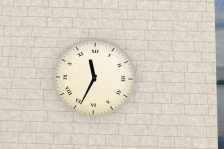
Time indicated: 11:34
